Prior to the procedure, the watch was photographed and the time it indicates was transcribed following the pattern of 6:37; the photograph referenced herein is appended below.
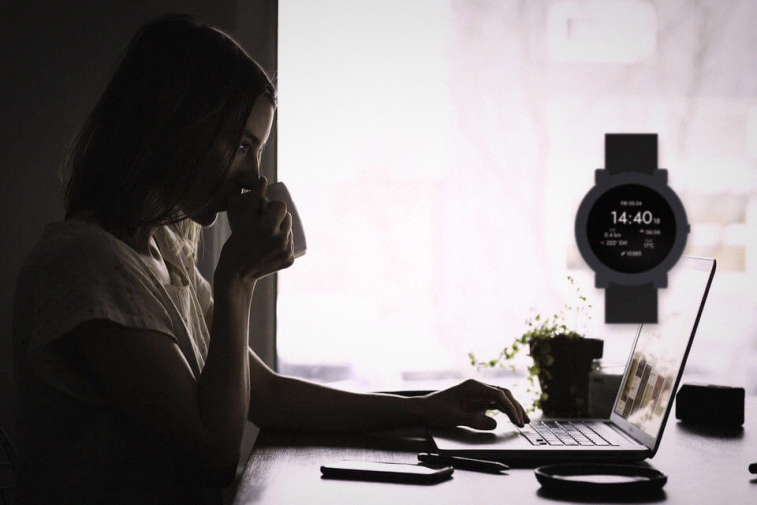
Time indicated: 14:40
